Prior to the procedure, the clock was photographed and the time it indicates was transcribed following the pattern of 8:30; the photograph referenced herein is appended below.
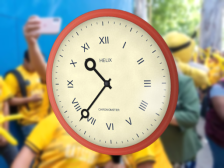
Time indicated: 10:37
